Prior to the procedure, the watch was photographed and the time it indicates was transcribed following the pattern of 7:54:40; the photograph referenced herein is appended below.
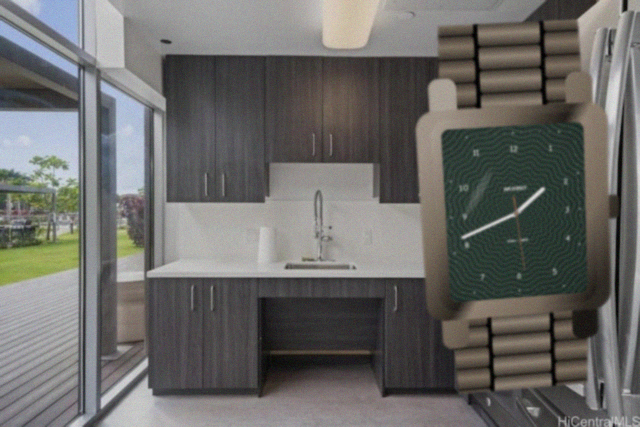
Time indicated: 1:41:29
